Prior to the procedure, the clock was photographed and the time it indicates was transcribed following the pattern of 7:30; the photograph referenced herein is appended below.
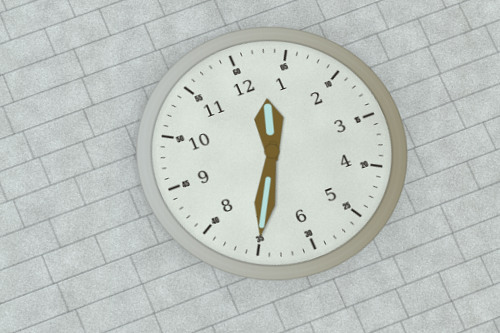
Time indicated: 12:35
